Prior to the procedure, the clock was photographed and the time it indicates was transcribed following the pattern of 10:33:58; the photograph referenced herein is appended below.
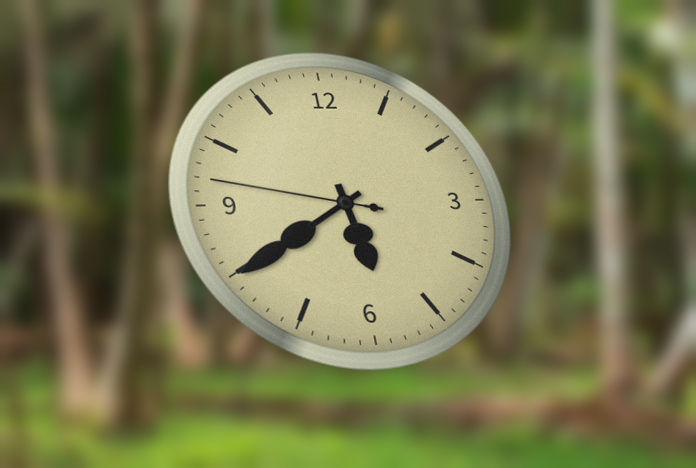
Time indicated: 5:39:47
